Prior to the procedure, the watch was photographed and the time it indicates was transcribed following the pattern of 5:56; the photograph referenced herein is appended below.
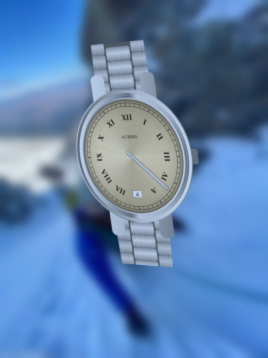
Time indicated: 4:22
